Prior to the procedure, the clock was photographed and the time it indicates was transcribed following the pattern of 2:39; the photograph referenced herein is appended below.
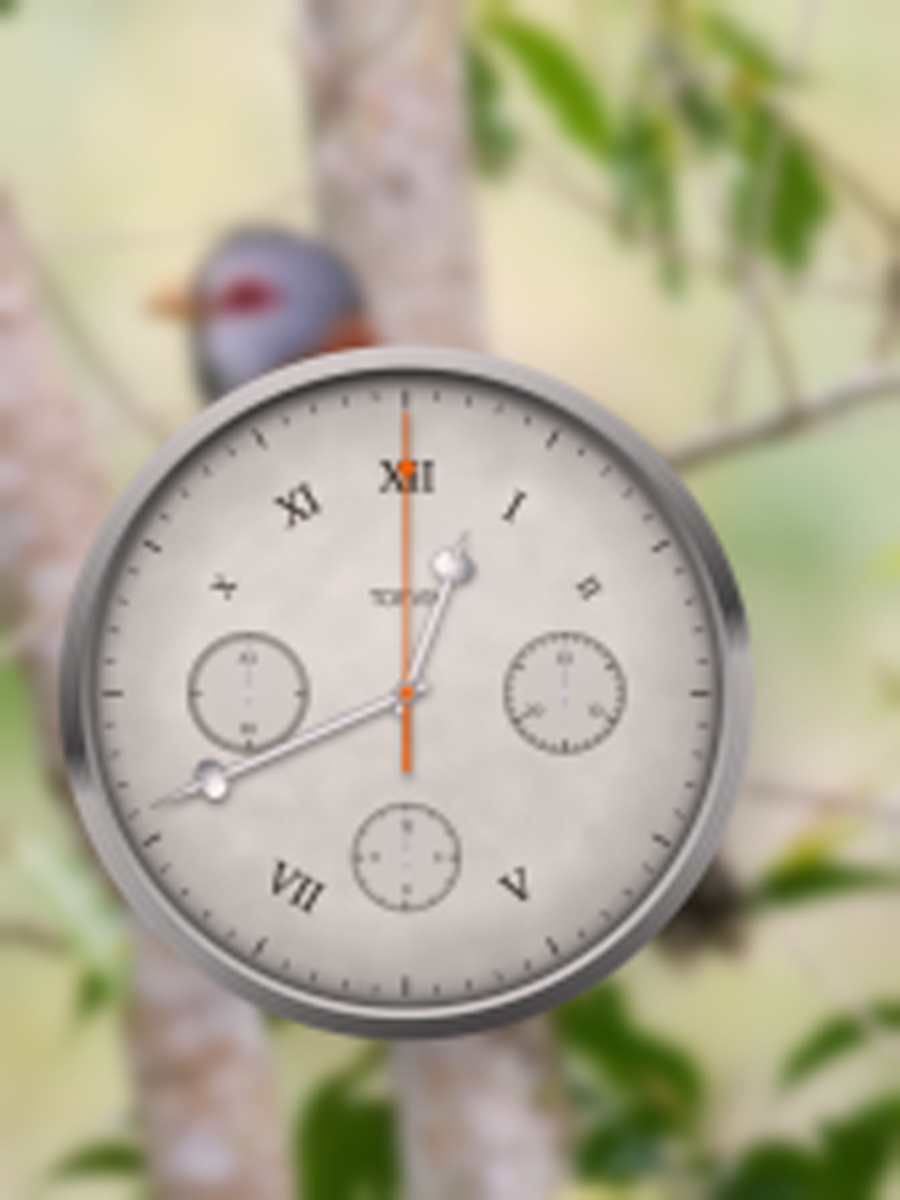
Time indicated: 12:41
